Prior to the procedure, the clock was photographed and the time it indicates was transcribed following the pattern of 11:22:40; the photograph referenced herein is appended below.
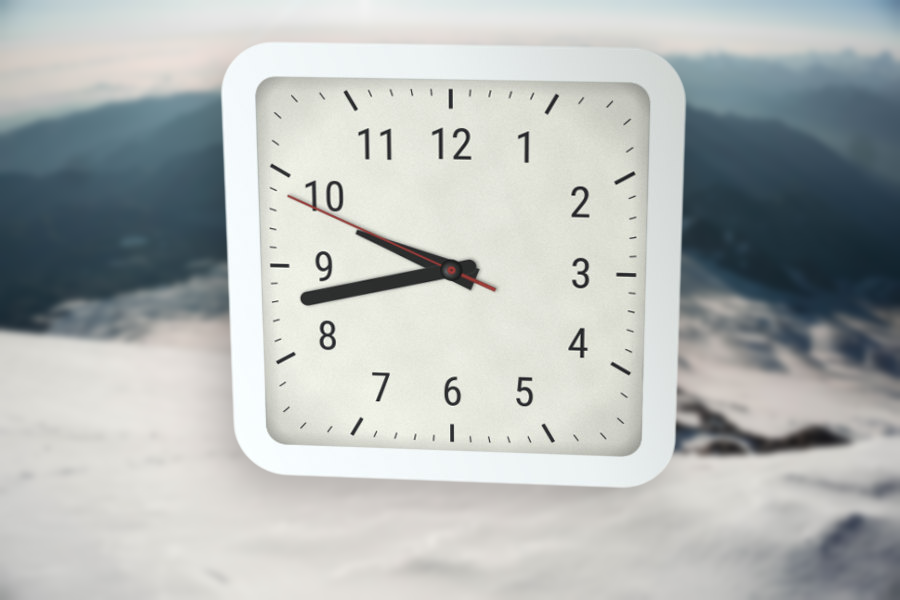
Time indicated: 9:42:49
